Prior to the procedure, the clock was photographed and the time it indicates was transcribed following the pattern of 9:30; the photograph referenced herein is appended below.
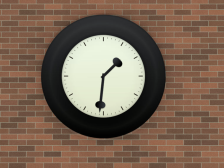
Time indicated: 1:31
